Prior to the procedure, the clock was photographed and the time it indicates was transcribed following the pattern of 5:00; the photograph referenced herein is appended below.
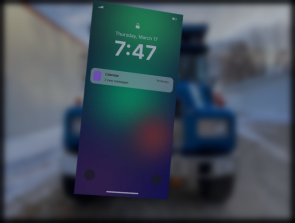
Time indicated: 7:47
